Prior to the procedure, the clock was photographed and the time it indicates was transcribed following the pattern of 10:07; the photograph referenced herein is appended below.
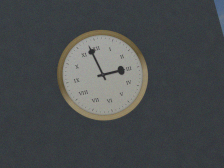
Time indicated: 2:58
